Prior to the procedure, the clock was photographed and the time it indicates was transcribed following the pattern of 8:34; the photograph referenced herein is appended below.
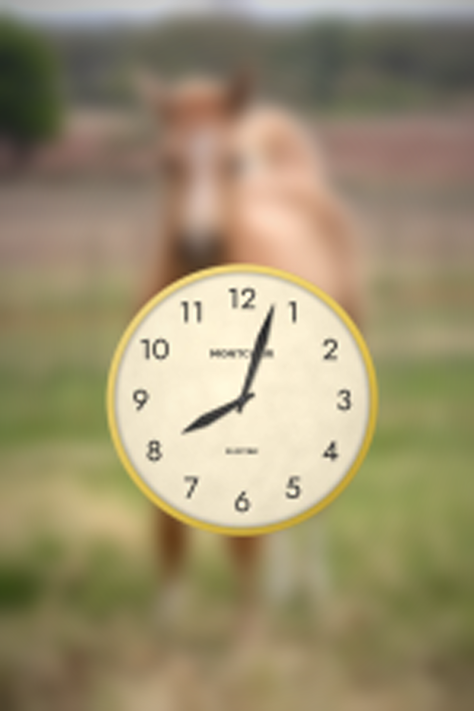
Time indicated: 8:03
